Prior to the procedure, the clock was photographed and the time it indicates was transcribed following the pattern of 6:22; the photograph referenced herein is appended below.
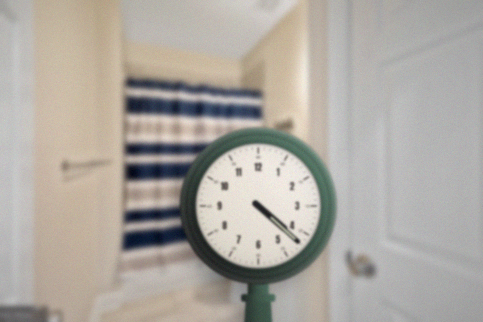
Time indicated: 4:22
